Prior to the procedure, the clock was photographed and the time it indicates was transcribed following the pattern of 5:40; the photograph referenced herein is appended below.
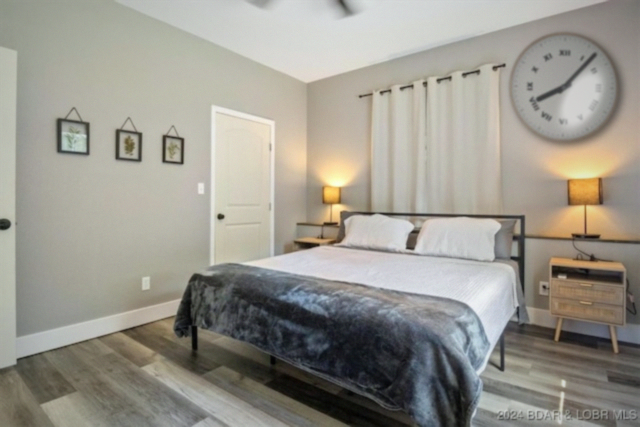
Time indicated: 8:07
